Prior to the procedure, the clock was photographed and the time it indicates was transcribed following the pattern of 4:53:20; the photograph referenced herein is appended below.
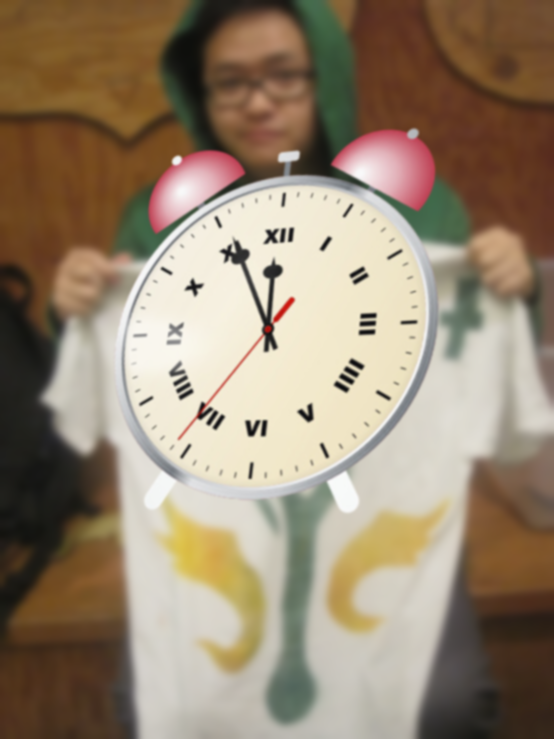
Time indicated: 11:55:36
